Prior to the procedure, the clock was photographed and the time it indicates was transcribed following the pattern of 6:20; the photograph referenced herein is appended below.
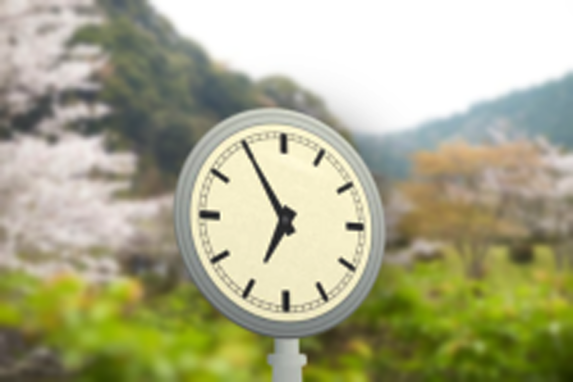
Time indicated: 6:55
